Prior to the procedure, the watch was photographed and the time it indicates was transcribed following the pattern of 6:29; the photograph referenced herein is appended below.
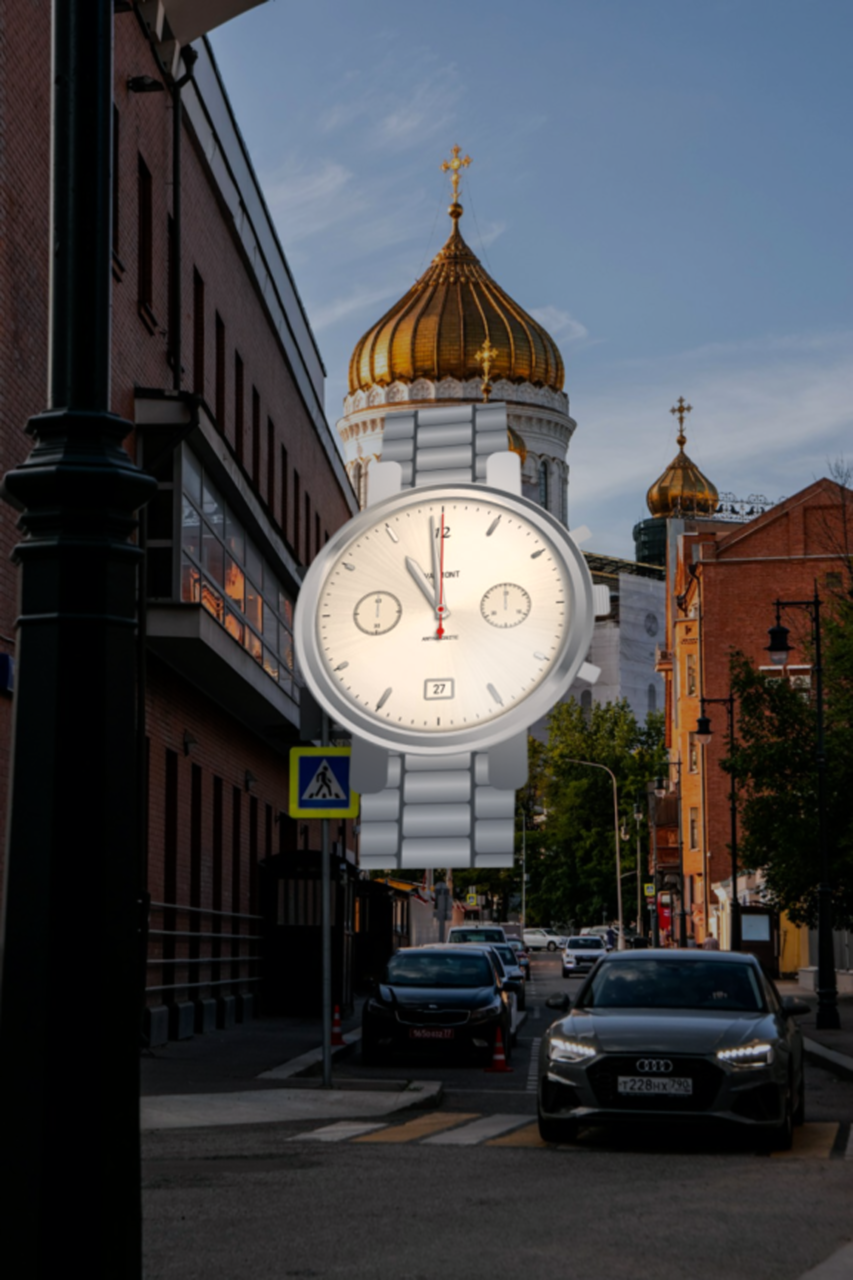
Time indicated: 10:59
